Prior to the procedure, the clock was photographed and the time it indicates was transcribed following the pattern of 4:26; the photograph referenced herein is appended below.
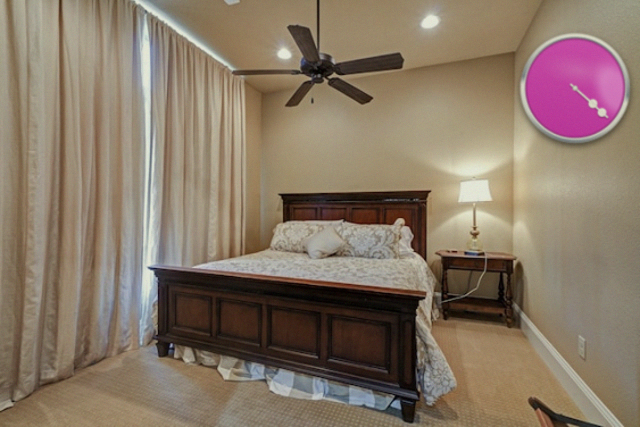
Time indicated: 4:22
